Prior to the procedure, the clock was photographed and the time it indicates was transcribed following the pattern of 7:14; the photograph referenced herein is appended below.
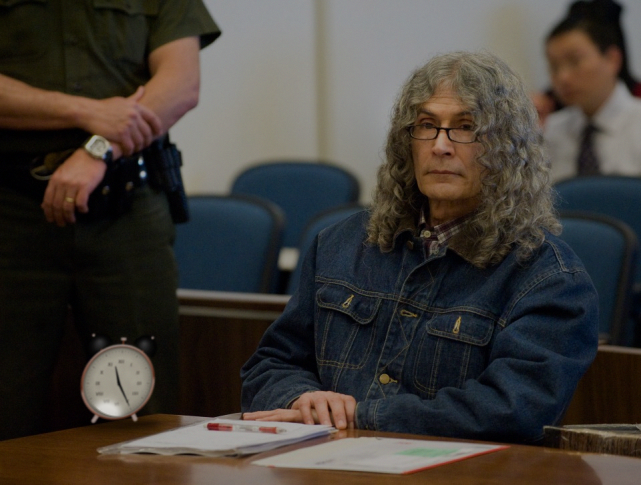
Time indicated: 11:25
